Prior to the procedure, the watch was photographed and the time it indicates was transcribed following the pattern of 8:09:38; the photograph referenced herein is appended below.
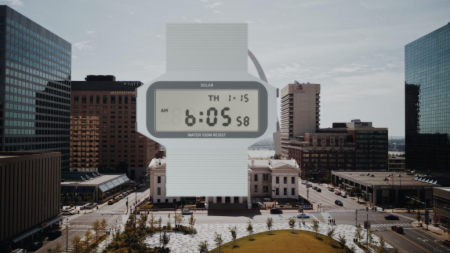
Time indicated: 6:05:58
